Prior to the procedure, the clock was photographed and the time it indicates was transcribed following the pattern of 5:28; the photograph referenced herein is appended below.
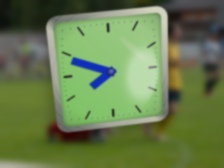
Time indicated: 7:49
